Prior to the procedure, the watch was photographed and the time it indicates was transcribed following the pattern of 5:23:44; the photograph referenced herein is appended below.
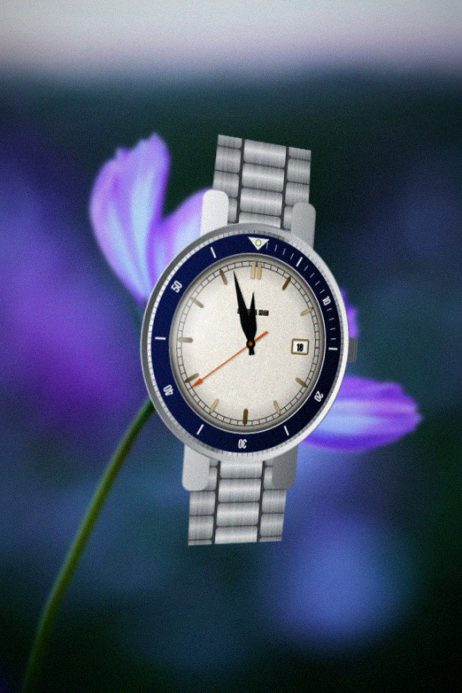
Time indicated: 11:56:39
